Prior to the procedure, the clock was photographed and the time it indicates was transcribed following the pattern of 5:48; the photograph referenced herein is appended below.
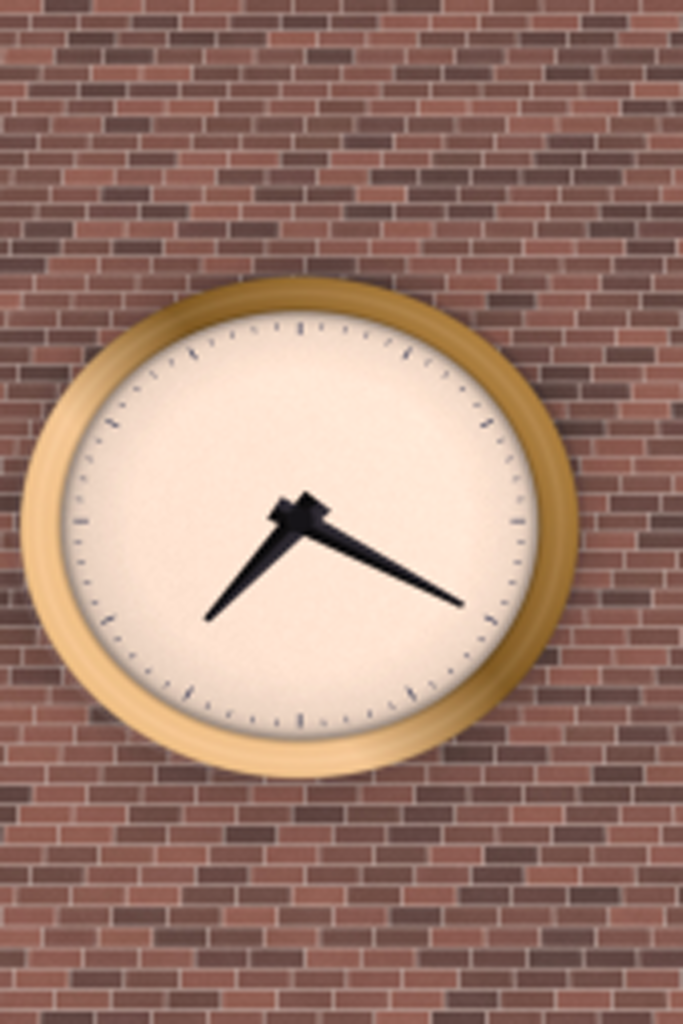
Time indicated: 7:20
